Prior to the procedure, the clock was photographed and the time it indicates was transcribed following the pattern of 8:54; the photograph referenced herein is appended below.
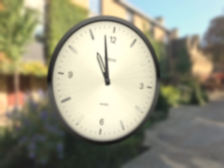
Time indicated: 10:58
